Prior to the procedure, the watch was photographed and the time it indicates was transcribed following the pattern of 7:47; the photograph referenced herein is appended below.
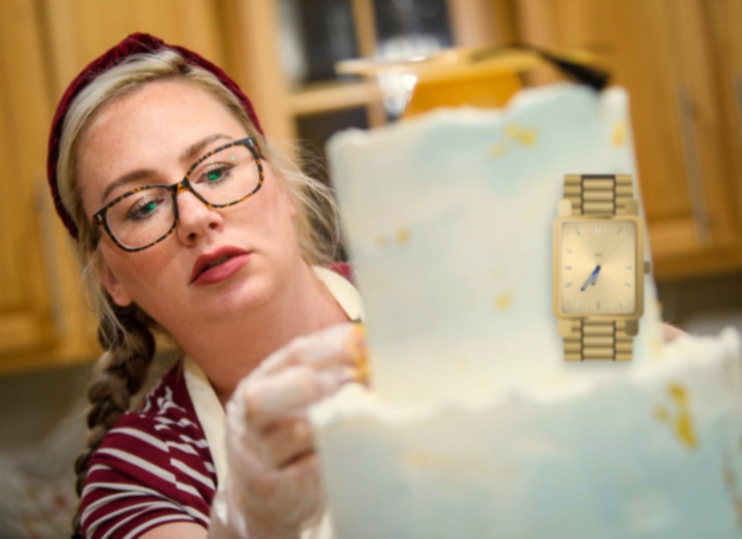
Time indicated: 6:36
